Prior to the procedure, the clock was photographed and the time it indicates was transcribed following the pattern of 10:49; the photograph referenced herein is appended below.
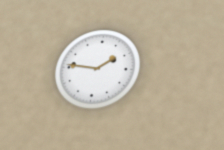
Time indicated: 1:46
